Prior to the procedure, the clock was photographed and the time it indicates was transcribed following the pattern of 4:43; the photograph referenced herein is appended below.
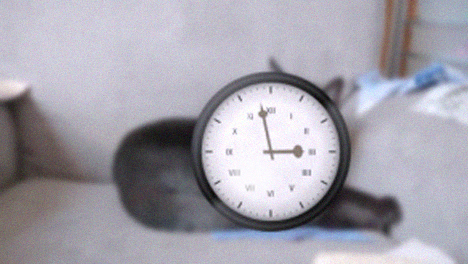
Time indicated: 2:58
